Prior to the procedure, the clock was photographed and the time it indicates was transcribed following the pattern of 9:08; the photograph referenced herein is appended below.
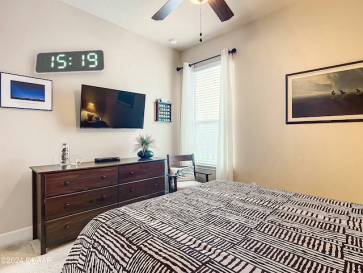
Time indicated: 15:19
